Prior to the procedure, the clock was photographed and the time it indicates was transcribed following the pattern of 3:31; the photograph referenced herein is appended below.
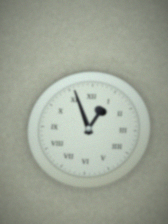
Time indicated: 12:56
